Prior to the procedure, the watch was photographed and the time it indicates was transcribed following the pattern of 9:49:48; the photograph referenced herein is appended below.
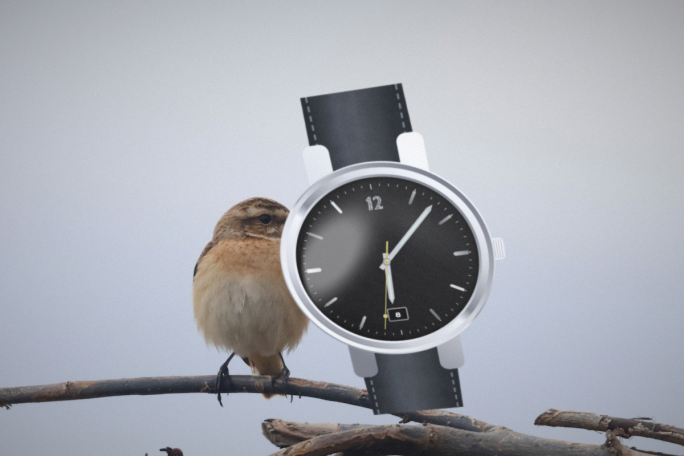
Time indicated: 6:07:32
